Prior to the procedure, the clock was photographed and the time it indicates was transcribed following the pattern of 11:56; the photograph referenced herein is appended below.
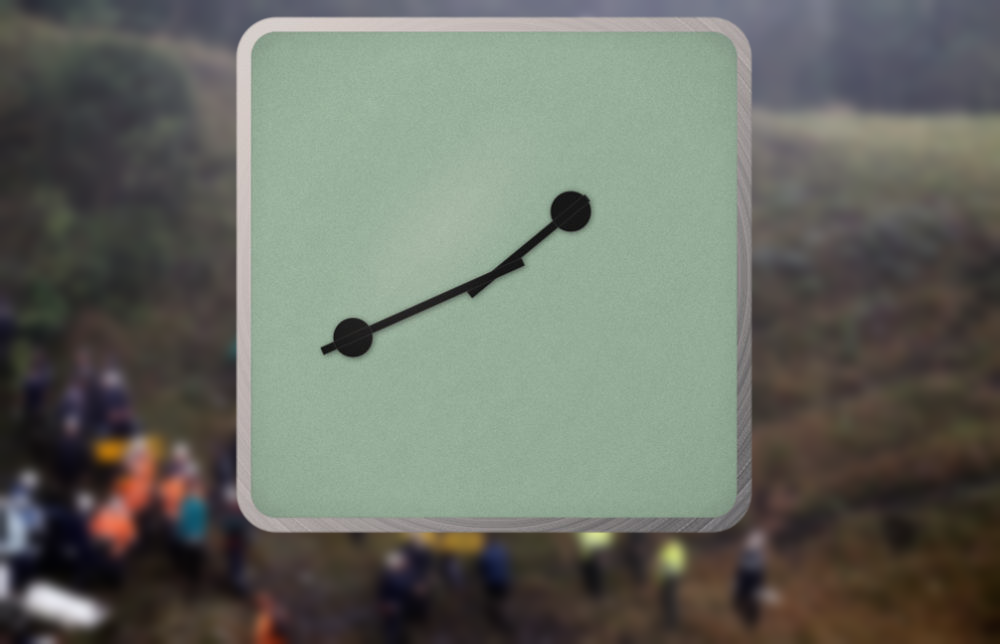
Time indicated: 1:41
